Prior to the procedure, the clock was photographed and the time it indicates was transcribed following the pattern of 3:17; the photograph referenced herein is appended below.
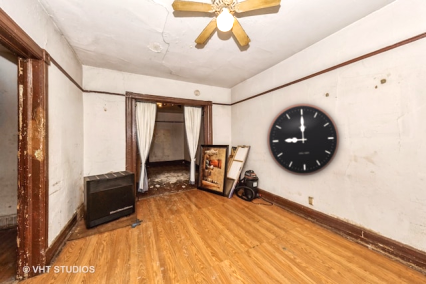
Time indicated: 9:00
